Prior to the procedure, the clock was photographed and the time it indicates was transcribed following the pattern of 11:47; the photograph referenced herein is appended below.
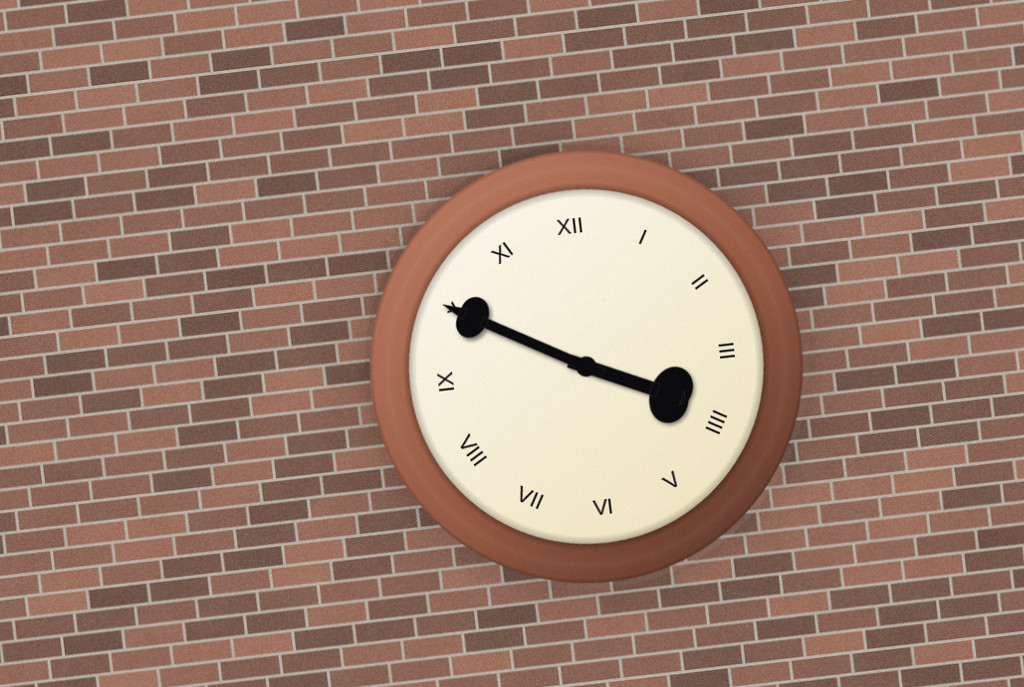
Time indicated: 3:50
